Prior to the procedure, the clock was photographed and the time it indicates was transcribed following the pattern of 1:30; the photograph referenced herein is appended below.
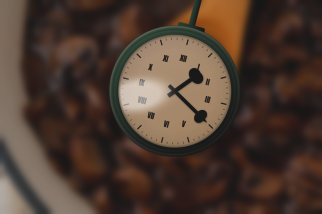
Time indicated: 1:20
